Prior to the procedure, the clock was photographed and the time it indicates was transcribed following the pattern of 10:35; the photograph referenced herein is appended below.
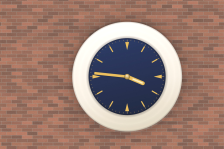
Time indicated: 3:46
